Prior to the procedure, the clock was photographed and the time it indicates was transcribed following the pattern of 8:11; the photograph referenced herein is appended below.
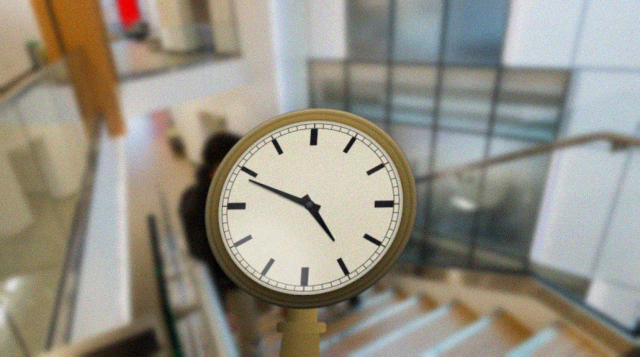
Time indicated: 4:49
